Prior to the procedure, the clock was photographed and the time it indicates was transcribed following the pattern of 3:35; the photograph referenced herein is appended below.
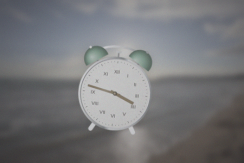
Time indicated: 3:47
